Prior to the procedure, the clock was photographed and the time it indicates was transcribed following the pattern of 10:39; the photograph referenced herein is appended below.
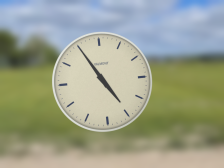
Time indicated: 4:55
